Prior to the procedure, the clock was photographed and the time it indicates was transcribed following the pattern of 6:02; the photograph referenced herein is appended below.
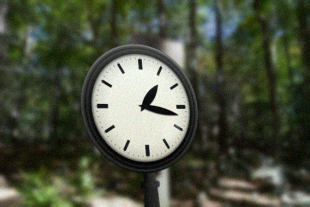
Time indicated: 1:17
